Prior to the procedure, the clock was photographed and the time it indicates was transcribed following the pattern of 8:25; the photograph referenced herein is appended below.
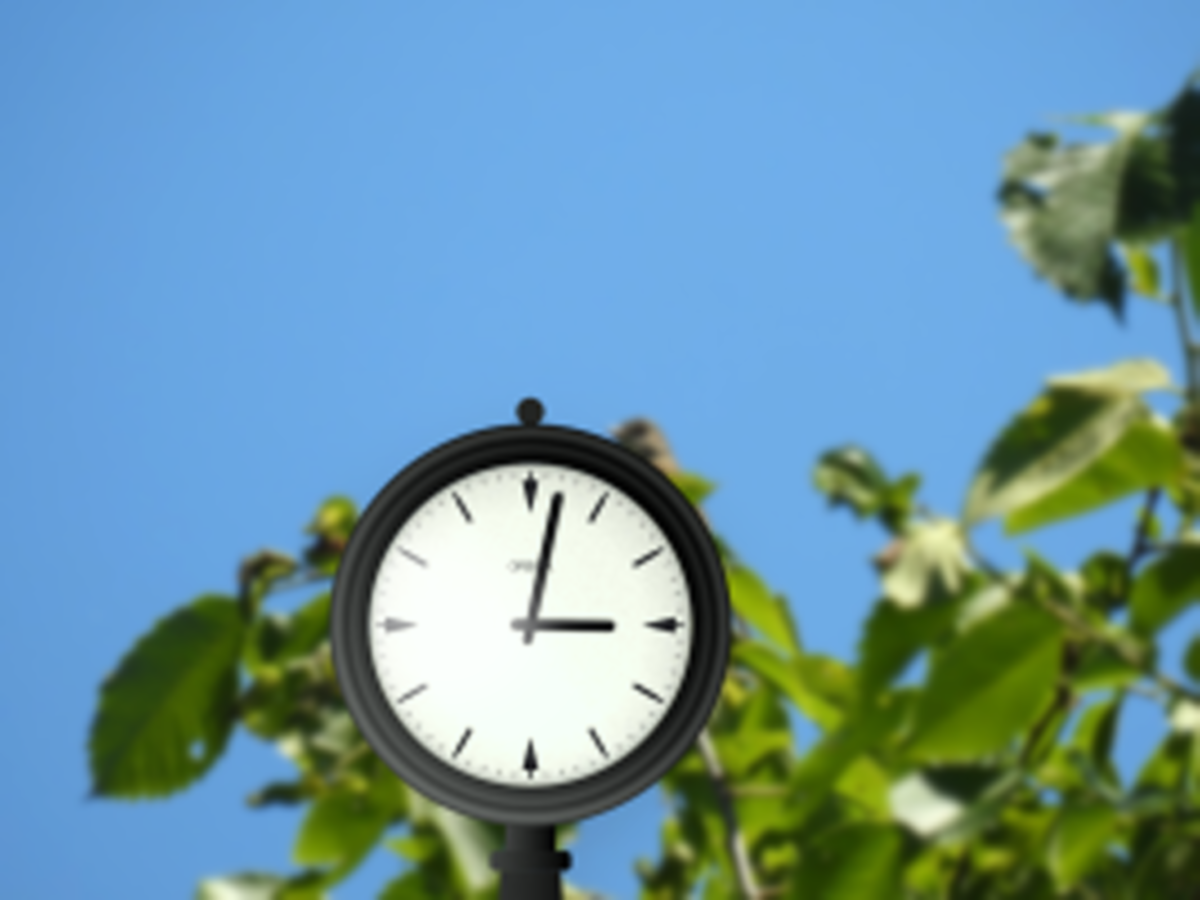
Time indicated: 3:02
